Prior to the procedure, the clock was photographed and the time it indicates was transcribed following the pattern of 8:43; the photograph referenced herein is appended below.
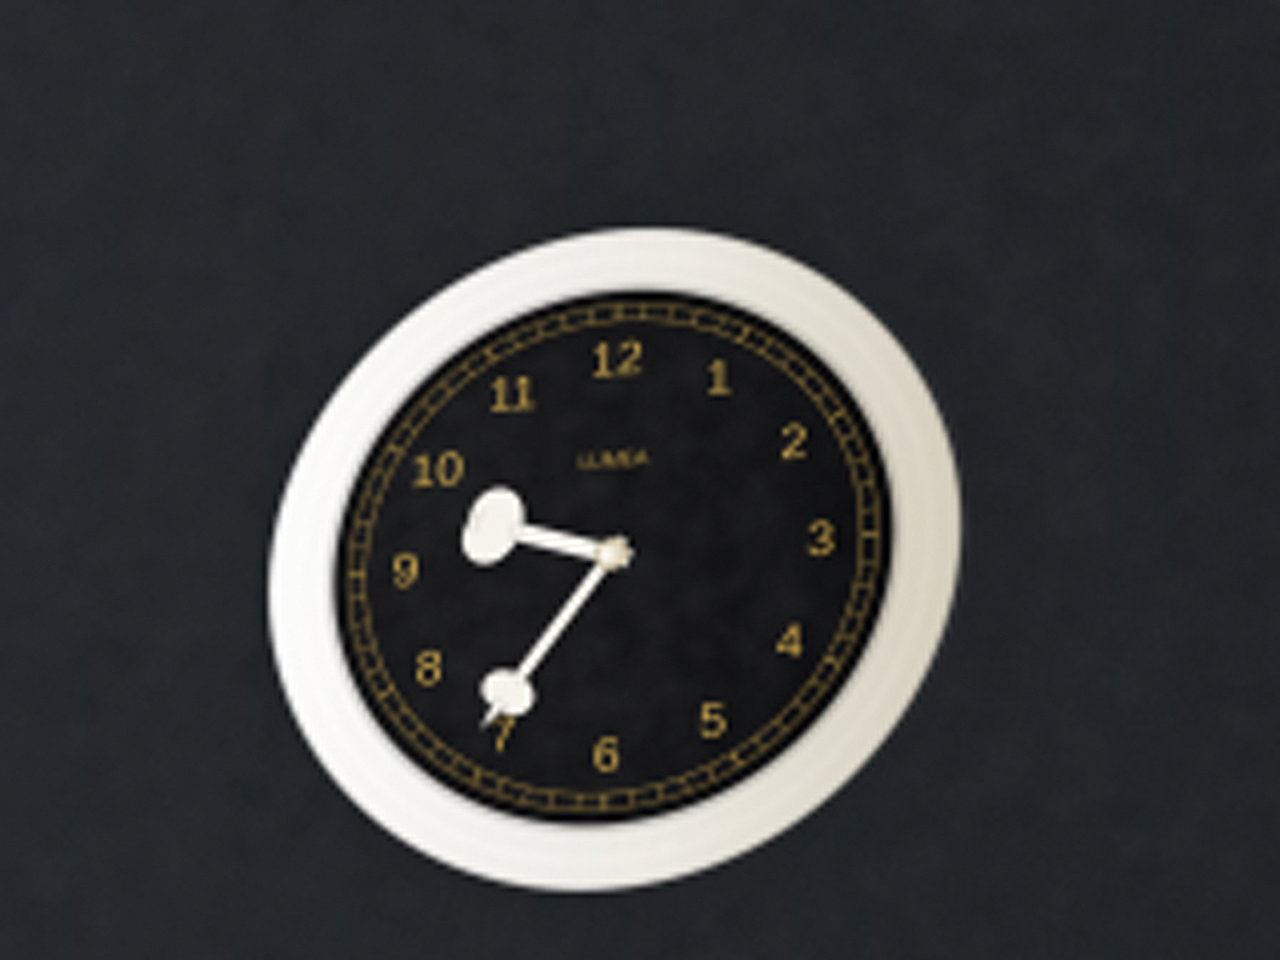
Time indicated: 9:36
